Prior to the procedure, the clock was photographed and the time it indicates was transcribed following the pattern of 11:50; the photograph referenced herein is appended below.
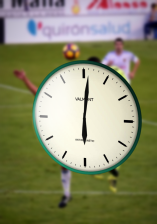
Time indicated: 6:01
